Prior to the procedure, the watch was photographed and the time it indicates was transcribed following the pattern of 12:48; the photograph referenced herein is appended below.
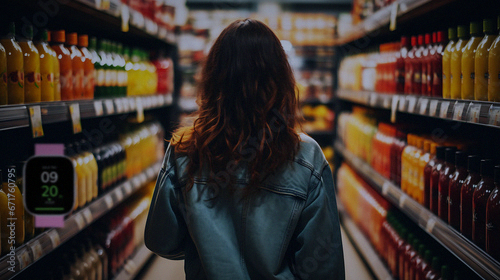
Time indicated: 9:20
